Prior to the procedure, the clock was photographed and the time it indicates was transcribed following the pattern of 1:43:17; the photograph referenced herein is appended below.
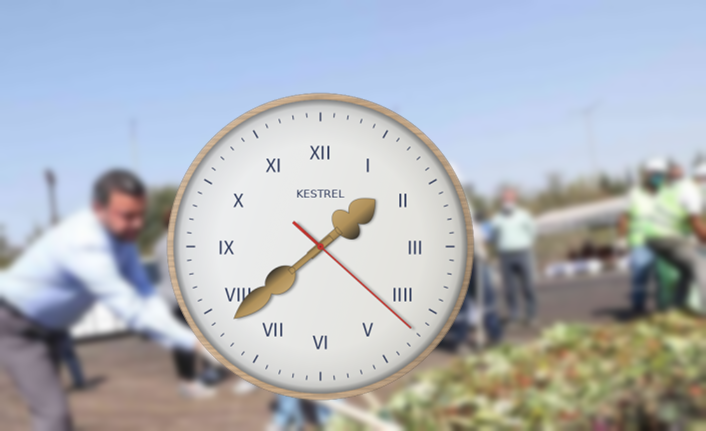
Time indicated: 1:38:22
